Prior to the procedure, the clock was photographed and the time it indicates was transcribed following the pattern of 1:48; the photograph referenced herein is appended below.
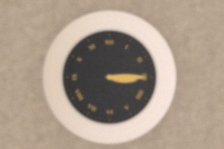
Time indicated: 3:15
